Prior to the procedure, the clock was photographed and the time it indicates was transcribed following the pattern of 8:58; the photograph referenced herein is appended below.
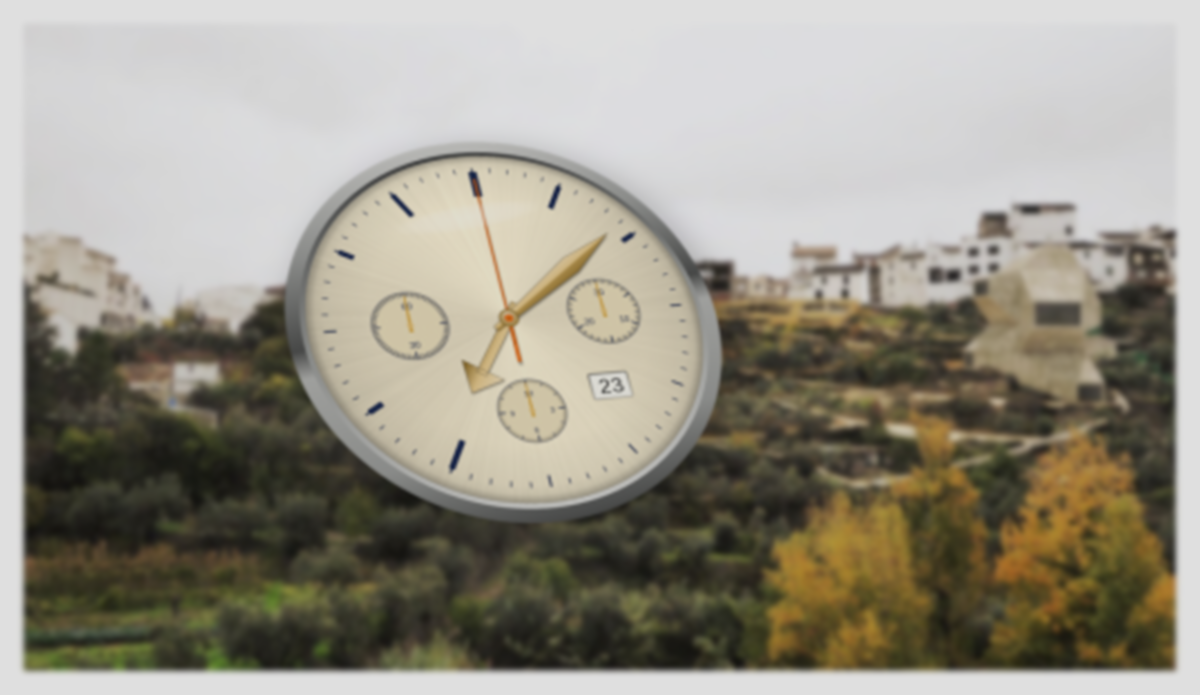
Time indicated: 7:09
